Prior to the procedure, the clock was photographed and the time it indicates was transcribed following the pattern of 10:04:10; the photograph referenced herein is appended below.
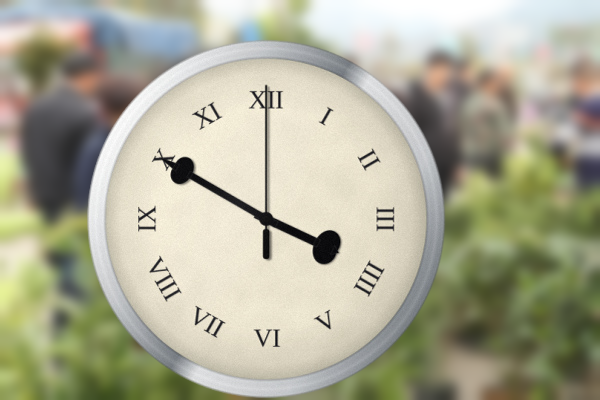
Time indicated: 3:50:00
